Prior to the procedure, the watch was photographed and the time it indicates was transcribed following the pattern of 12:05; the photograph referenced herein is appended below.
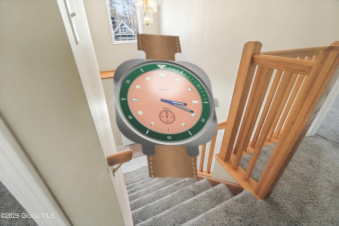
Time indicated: 3:19
